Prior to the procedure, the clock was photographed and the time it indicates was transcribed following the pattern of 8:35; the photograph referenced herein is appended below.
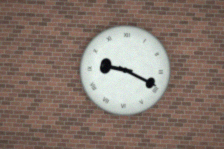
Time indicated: 9:19
